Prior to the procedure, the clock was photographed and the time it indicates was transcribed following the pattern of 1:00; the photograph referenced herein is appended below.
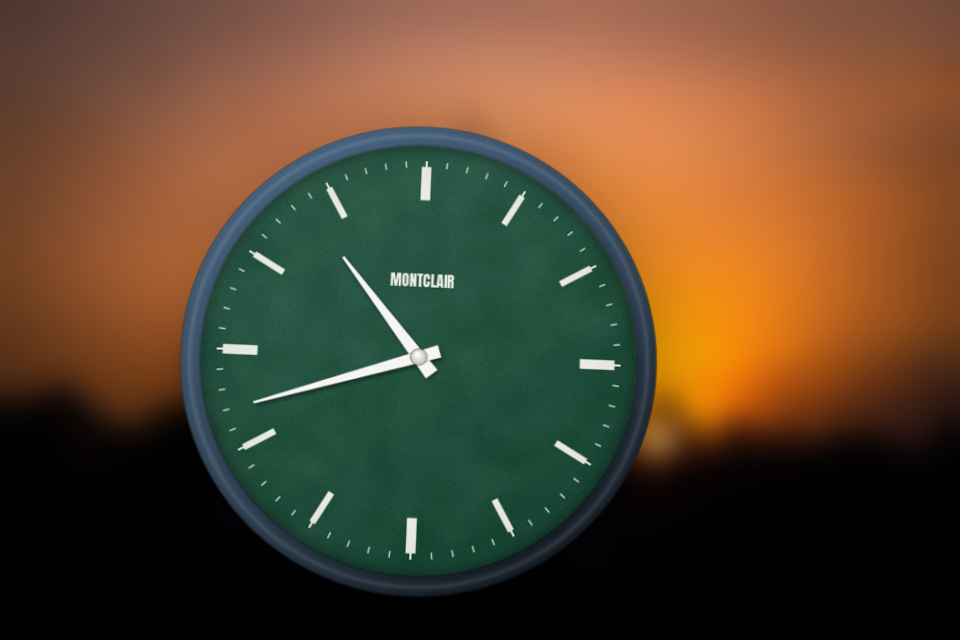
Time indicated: 10:42
